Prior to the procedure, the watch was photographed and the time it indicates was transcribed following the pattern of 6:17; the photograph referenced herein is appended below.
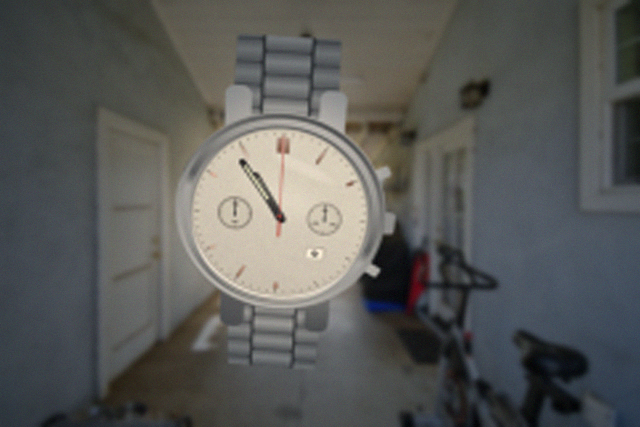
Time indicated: 10:54
